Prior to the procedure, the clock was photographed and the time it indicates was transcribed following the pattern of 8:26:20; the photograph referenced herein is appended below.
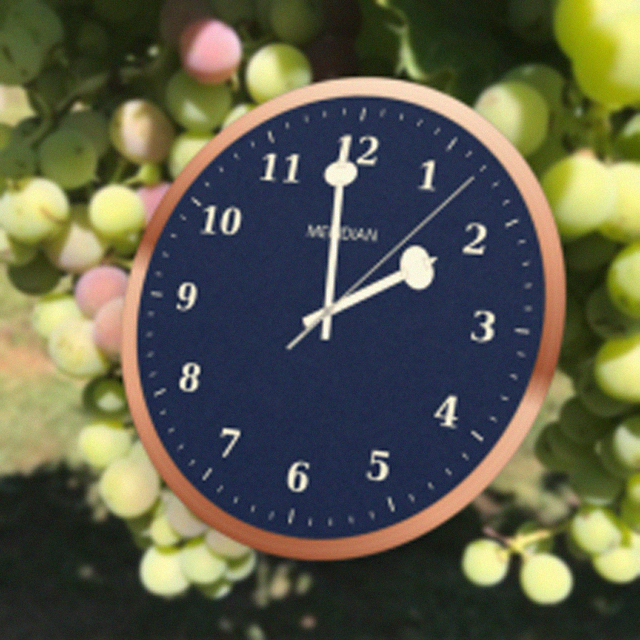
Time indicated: 1:59:07
